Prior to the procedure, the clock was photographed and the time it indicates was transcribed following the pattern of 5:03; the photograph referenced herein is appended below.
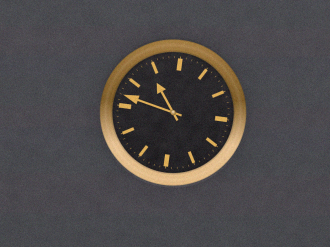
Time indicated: 10:47
